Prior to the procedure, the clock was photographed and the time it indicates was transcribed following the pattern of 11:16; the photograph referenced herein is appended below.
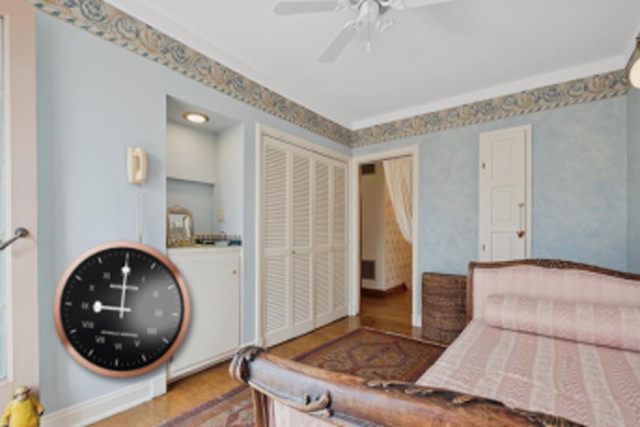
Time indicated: 9:00
